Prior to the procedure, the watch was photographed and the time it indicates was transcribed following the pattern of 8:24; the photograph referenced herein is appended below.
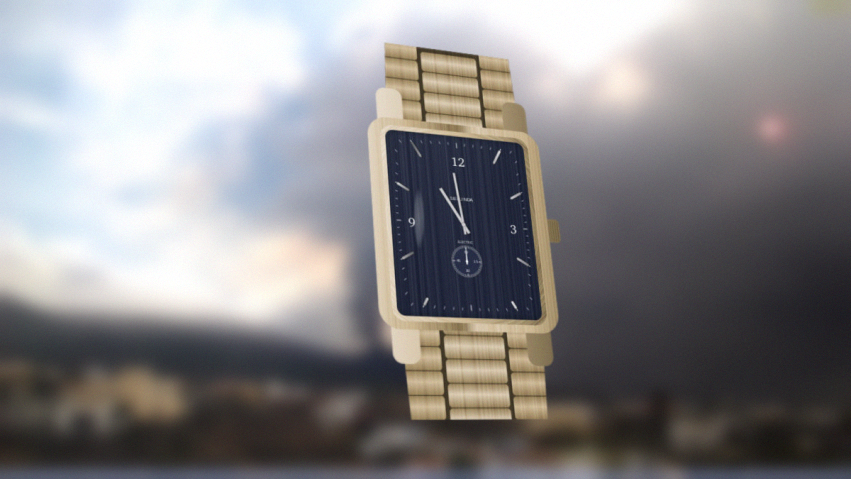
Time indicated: 10:59
